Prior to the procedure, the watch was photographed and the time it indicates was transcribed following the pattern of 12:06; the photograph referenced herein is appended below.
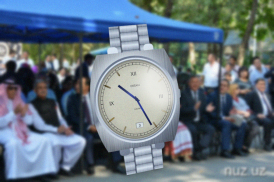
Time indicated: 10:26
